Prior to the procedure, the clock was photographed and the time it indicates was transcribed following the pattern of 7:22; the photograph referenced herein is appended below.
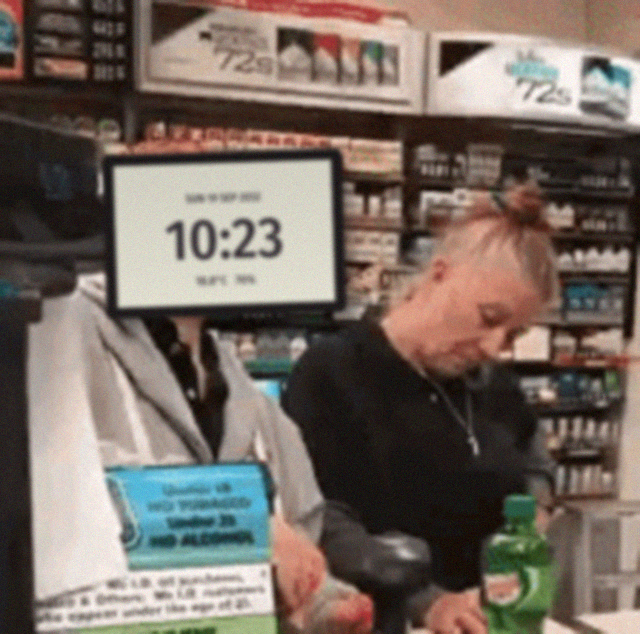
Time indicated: 10:23
